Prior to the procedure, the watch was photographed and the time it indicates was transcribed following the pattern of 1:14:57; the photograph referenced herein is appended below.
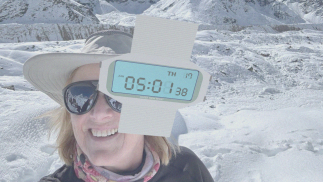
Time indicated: 5:01:38
